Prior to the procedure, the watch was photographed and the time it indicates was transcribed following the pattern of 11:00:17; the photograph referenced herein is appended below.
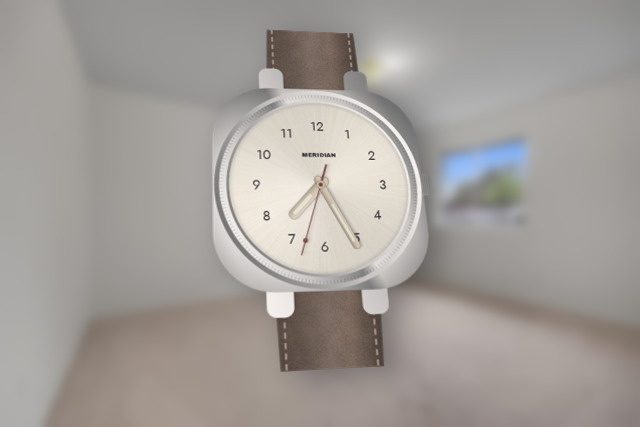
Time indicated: 7:25:33
